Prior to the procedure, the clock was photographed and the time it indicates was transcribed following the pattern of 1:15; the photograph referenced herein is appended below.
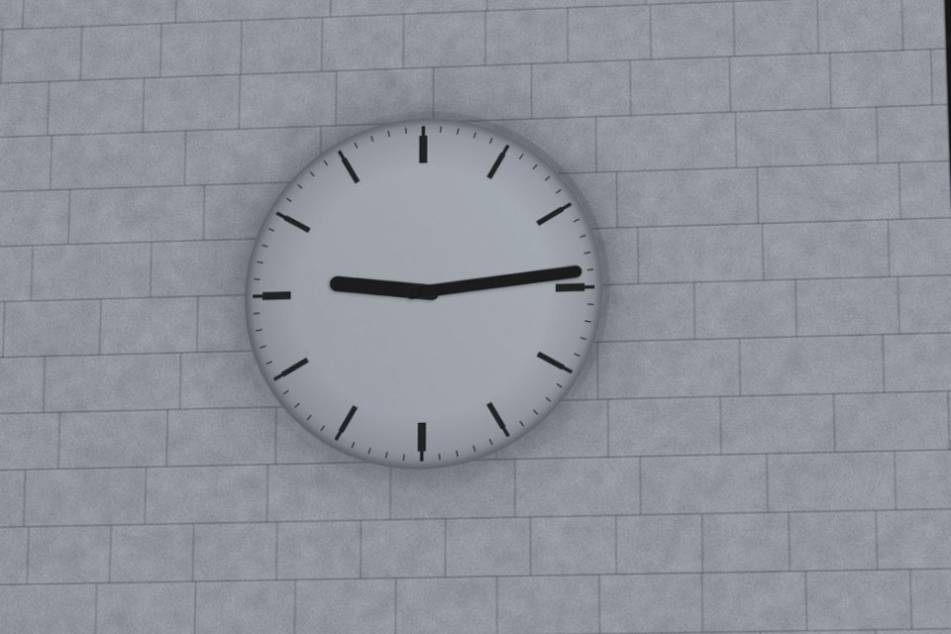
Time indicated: 9:14
